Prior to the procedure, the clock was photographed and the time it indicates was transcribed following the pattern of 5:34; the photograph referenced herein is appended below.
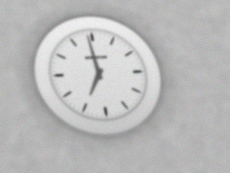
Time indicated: 6:59
